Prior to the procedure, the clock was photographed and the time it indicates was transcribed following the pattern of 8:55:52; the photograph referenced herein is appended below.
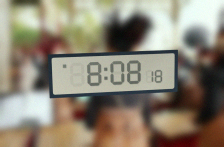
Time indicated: 8:08:18
